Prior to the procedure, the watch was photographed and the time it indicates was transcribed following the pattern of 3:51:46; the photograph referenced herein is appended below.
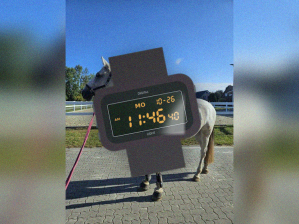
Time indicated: 11:46:40
